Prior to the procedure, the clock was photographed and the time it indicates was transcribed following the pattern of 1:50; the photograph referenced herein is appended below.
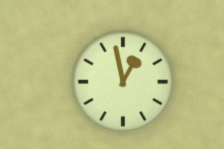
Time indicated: 12:58
